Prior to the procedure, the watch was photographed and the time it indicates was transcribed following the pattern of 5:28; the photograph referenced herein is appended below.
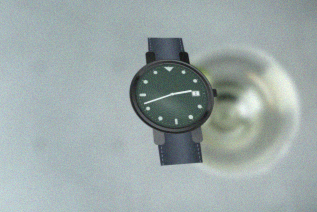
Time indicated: 2:42
